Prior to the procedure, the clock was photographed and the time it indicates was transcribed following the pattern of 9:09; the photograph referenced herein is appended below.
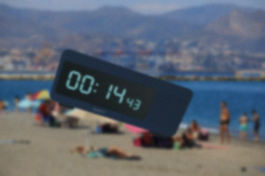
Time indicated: 0:14
